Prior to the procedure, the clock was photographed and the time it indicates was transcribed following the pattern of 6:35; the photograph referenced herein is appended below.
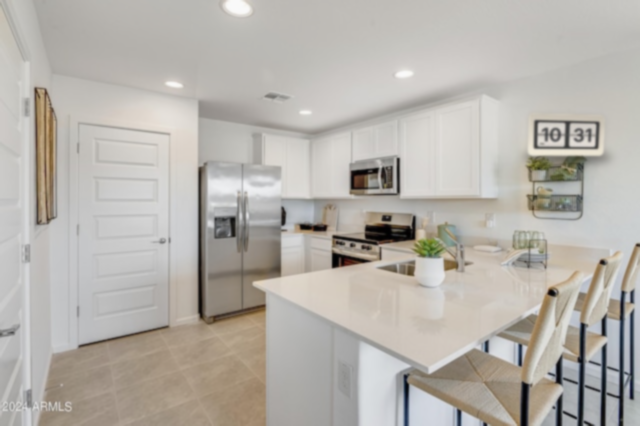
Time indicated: 10:31
